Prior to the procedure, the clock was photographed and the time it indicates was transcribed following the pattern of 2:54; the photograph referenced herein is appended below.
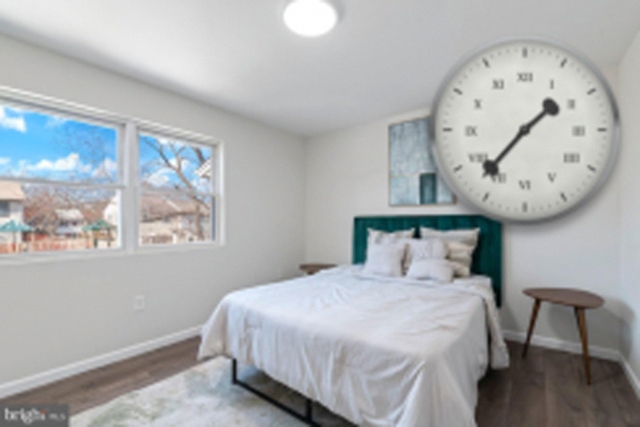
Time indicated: 1:37
